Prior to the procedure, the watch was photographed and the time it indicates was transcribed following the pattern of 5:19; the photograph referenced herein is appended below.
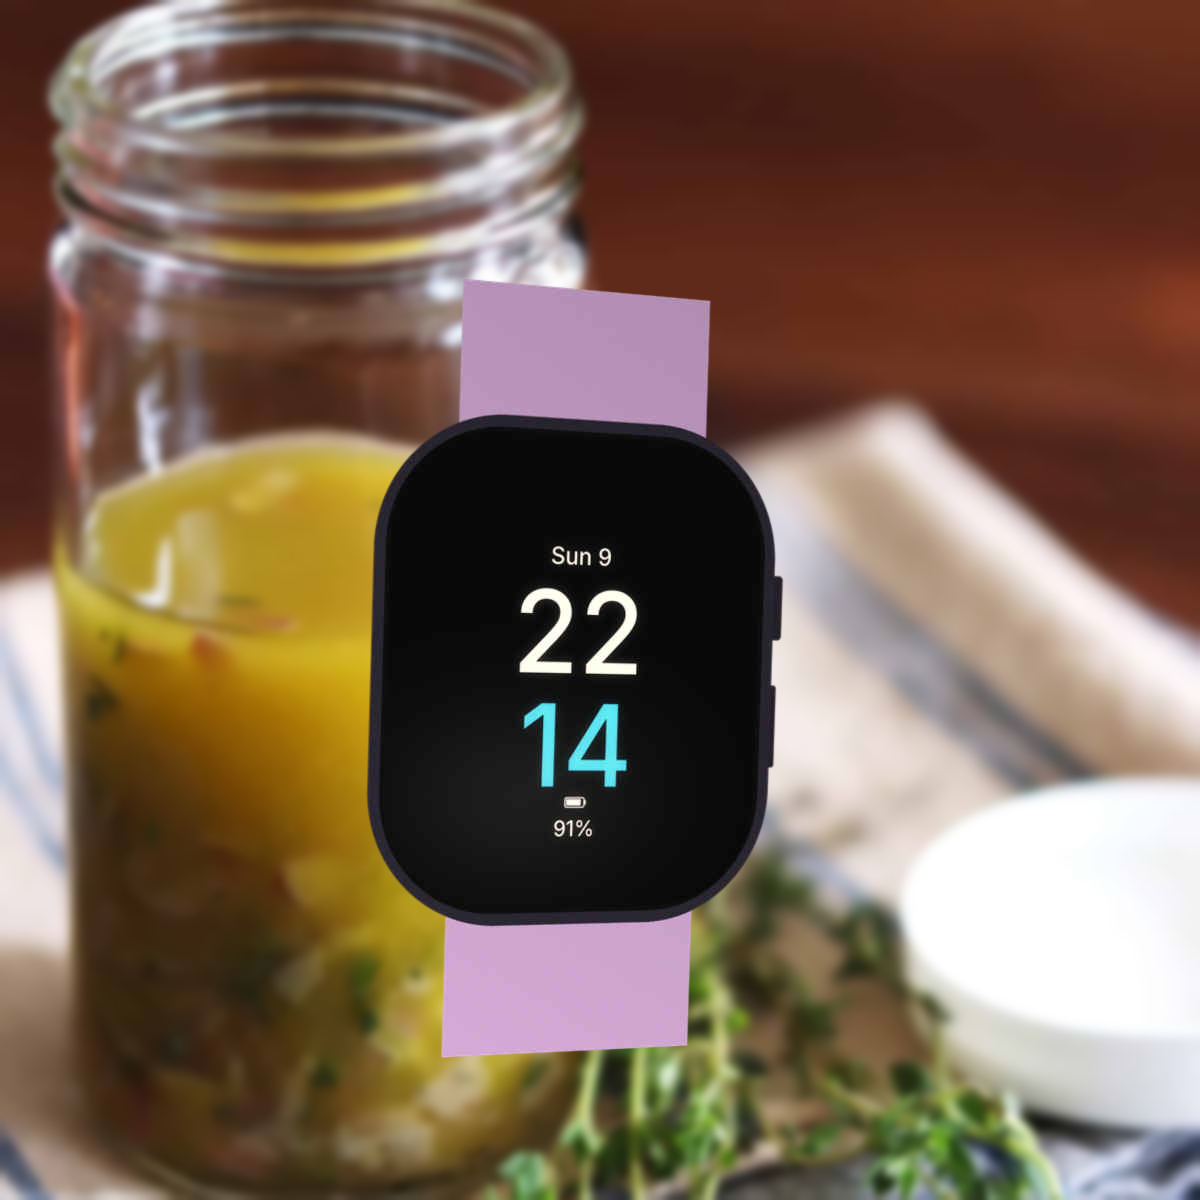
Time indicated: 22:14
